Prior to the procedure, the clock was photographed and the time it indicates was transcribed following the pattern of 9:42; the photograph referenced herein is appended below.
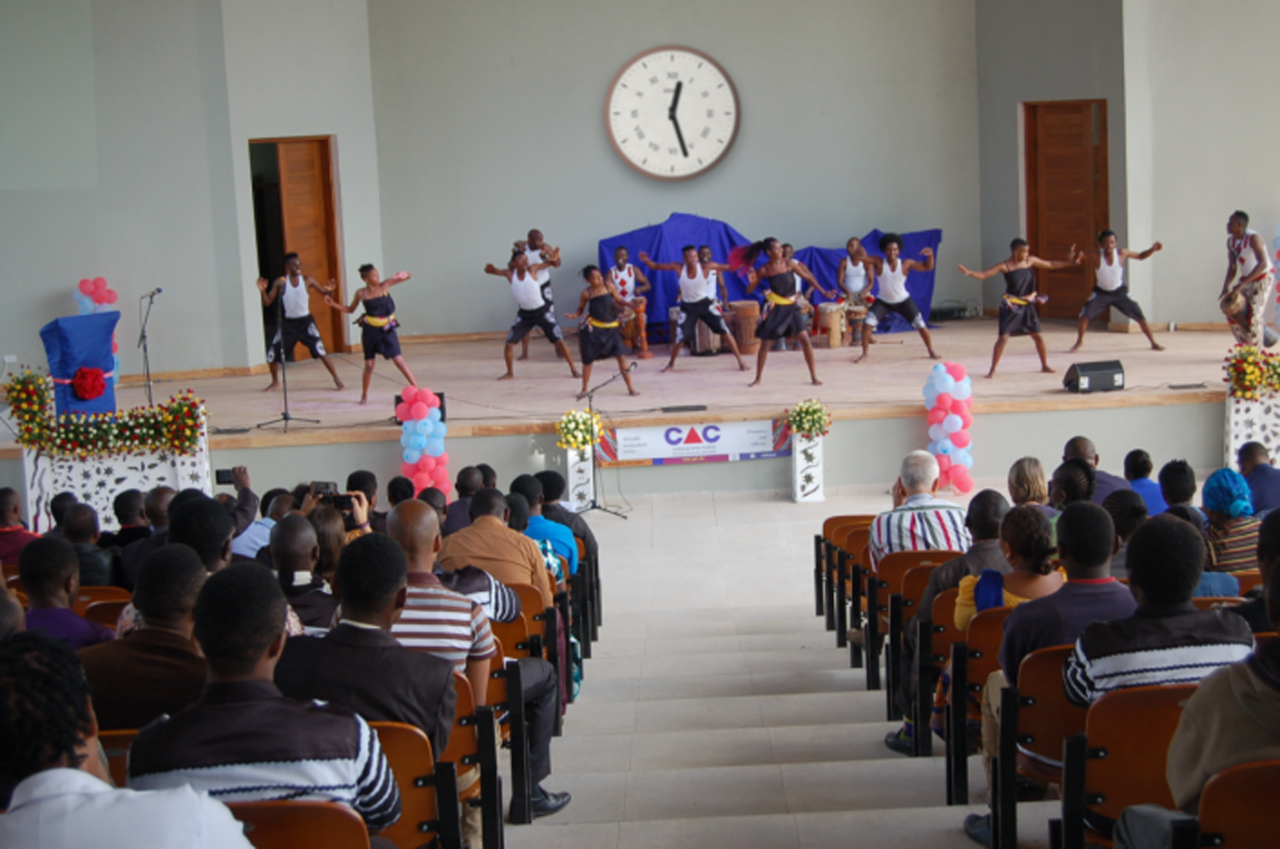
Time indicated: 12:27
